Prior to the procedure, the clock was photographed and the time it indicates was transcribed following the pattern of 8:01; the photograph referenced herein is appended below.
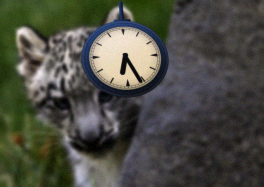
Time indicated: 6:26
